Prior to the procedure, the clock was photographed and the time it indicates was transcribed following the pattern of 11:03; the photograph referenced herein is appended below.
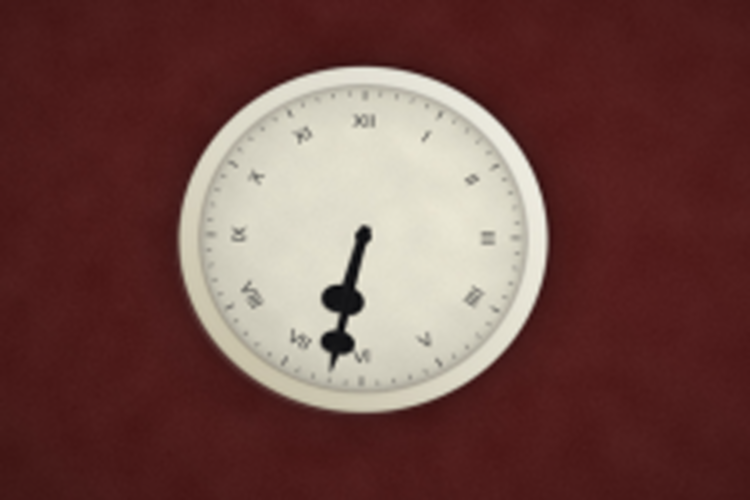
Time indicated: 6:32
